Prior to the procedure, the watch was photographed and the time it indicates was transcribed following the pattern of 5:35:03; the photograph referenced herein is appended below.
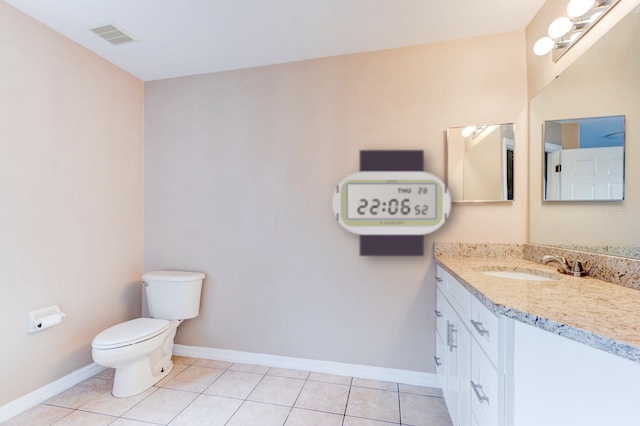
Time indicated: 22:06:52
